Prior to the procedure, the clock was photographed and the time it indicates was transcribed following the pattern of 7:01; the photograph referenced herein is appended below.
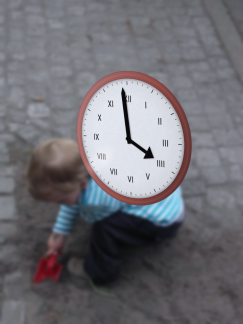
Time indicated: 3:59
